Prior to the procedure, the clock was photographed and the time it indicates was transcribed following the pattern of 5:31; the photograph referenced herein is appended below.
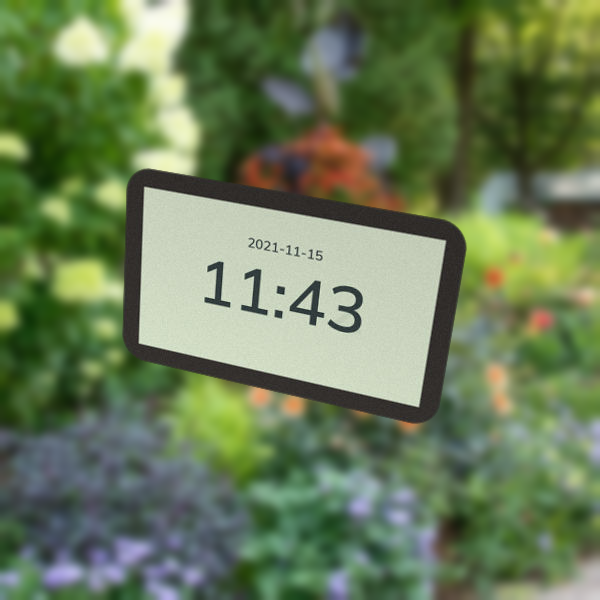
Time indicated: 11:43
